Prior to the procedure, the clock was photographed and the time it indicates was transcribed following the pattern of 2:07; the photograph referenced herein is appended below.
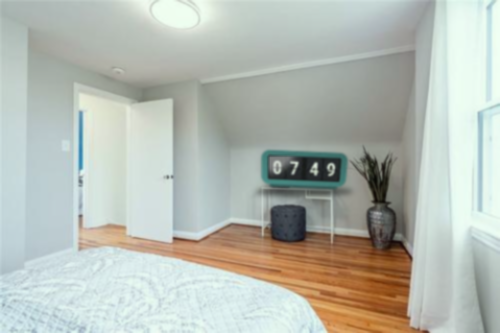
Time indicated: 7:49
